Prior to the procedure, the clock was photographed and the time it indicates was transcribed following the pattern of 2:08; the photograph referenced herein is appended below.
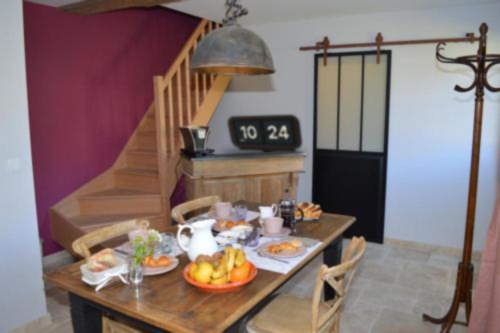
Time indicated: 10:24
